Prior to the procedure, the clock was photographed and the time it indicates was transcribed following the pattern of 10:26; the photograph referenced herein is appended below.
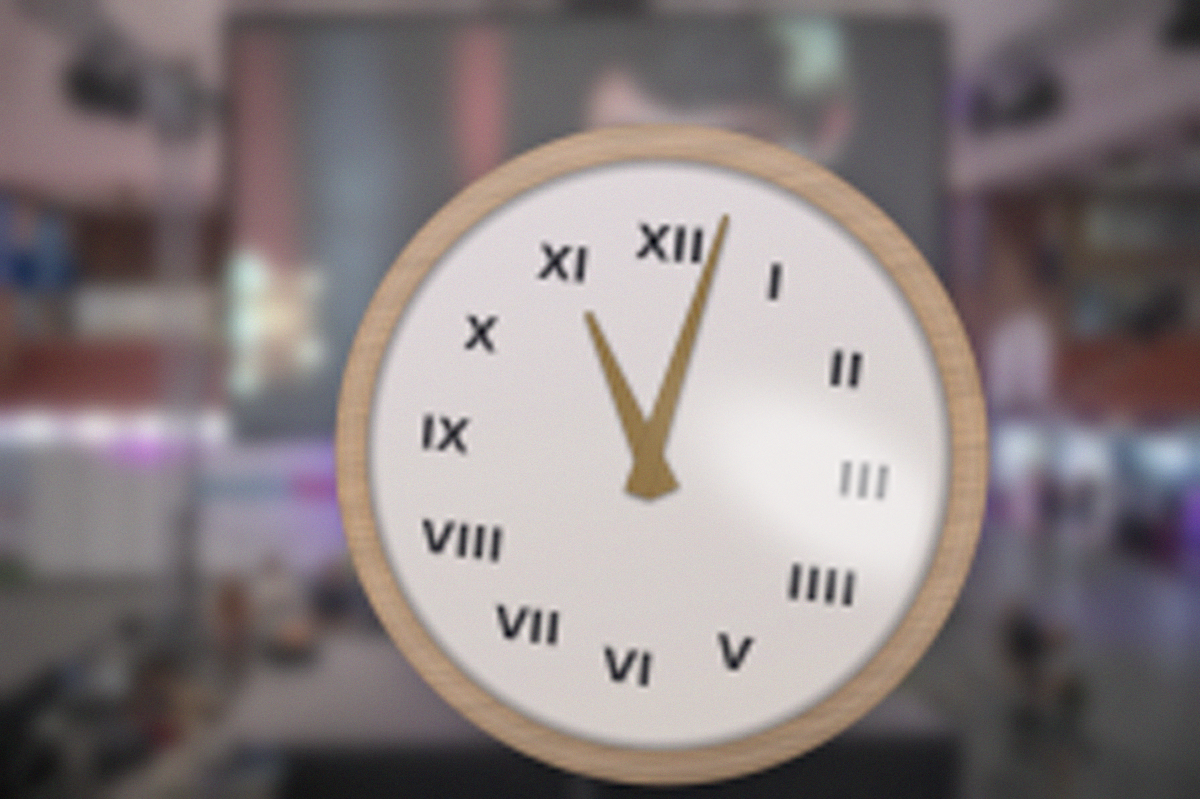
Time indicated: 11:02
